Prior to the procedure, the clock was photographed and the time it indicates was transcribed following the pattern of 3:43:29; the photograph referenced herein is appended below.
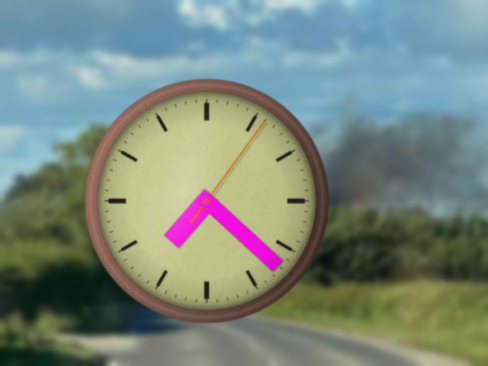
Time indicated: 7:22:06
